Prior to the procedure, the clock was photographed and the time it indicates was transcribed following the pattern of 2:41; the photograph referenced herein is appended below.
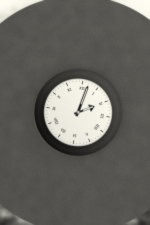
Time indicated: 2:02
